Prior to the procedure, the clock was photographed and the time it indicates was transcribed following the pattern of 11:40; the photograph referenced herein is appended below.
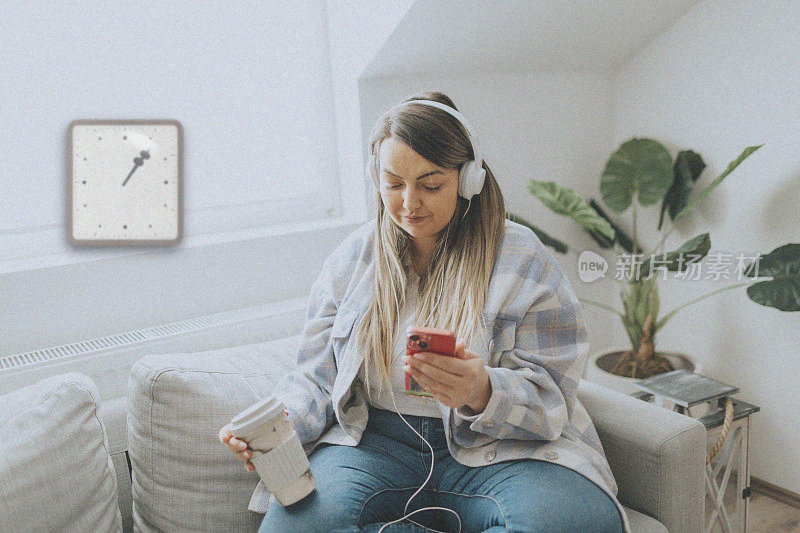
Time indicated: 1:06
